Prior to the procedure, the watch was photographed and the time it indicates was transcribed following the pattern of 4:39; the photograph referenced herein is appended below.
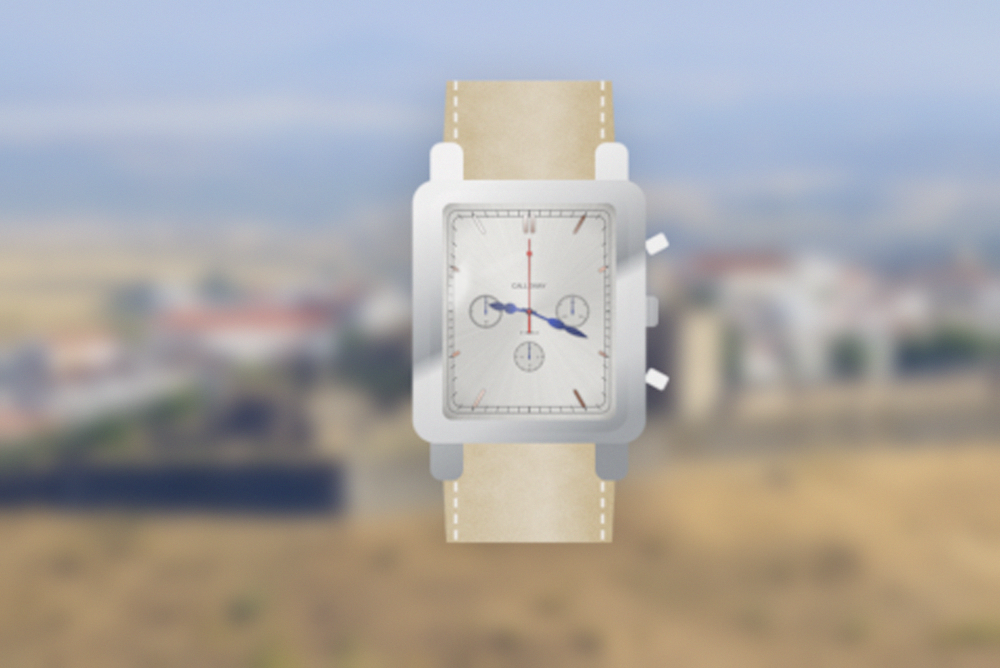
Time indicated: 9:19
